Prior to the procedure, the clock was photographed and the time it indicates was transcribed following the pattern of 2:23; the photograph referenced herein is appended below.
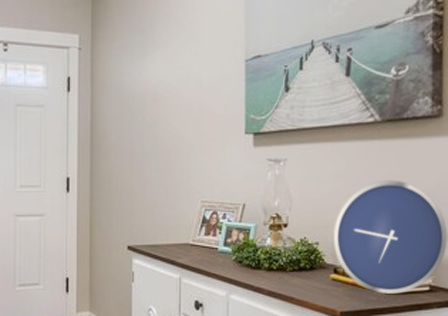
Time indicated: 6:47
